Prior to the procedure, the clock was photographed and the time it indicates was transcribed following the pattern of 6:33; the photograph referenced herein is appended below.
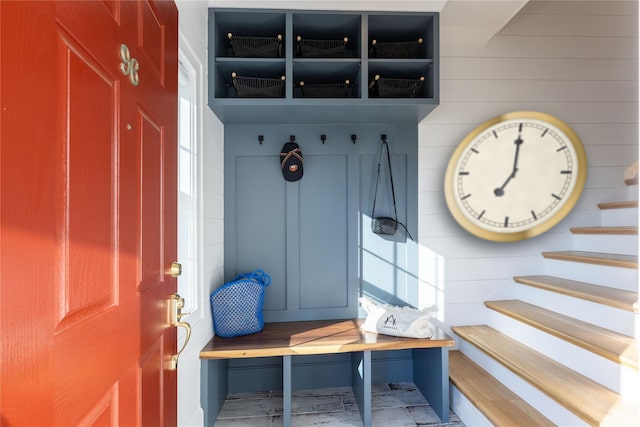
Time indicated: 7:00
